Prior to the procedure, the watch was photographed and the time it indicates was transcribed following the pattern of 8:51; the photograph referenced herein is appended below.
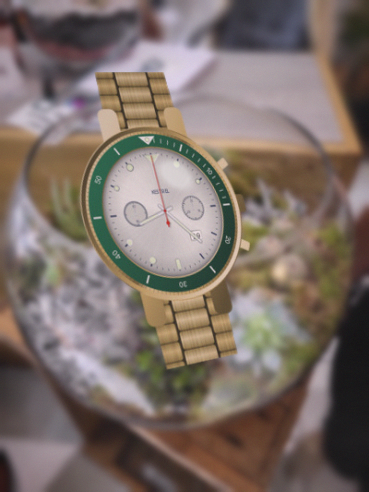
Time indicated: 8:23
